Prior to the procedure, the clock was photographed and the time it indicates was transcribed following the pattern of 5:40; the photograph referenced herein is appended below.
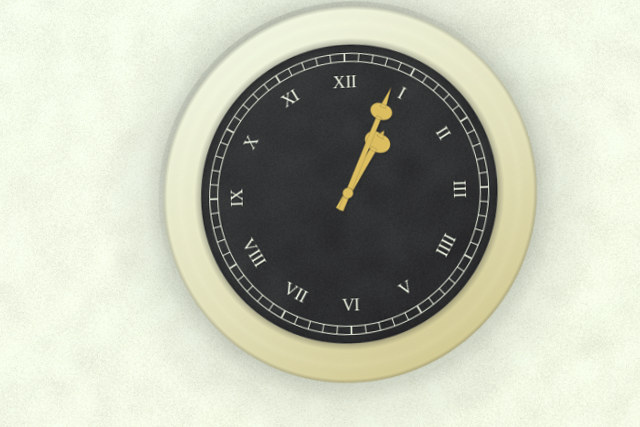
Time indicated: 1:04
